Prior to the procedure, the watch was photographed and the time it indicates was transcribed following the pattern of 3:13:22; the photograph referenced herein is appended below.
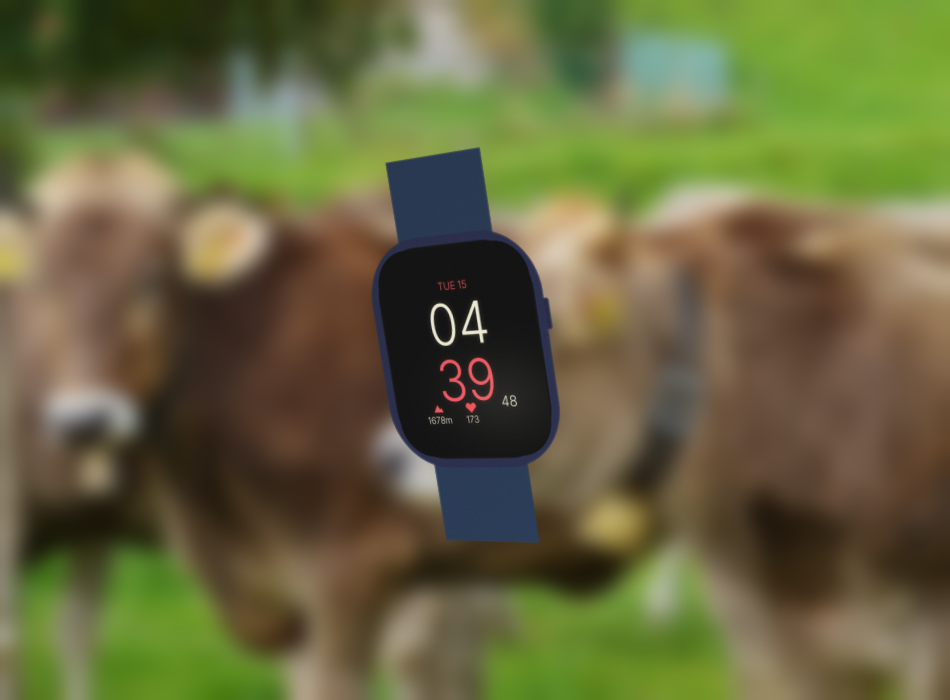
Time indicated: 4:39:48
